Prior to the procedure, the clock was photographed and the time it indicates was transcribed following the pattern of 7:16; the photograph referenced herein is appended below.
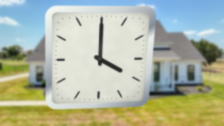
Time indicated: 4:00
